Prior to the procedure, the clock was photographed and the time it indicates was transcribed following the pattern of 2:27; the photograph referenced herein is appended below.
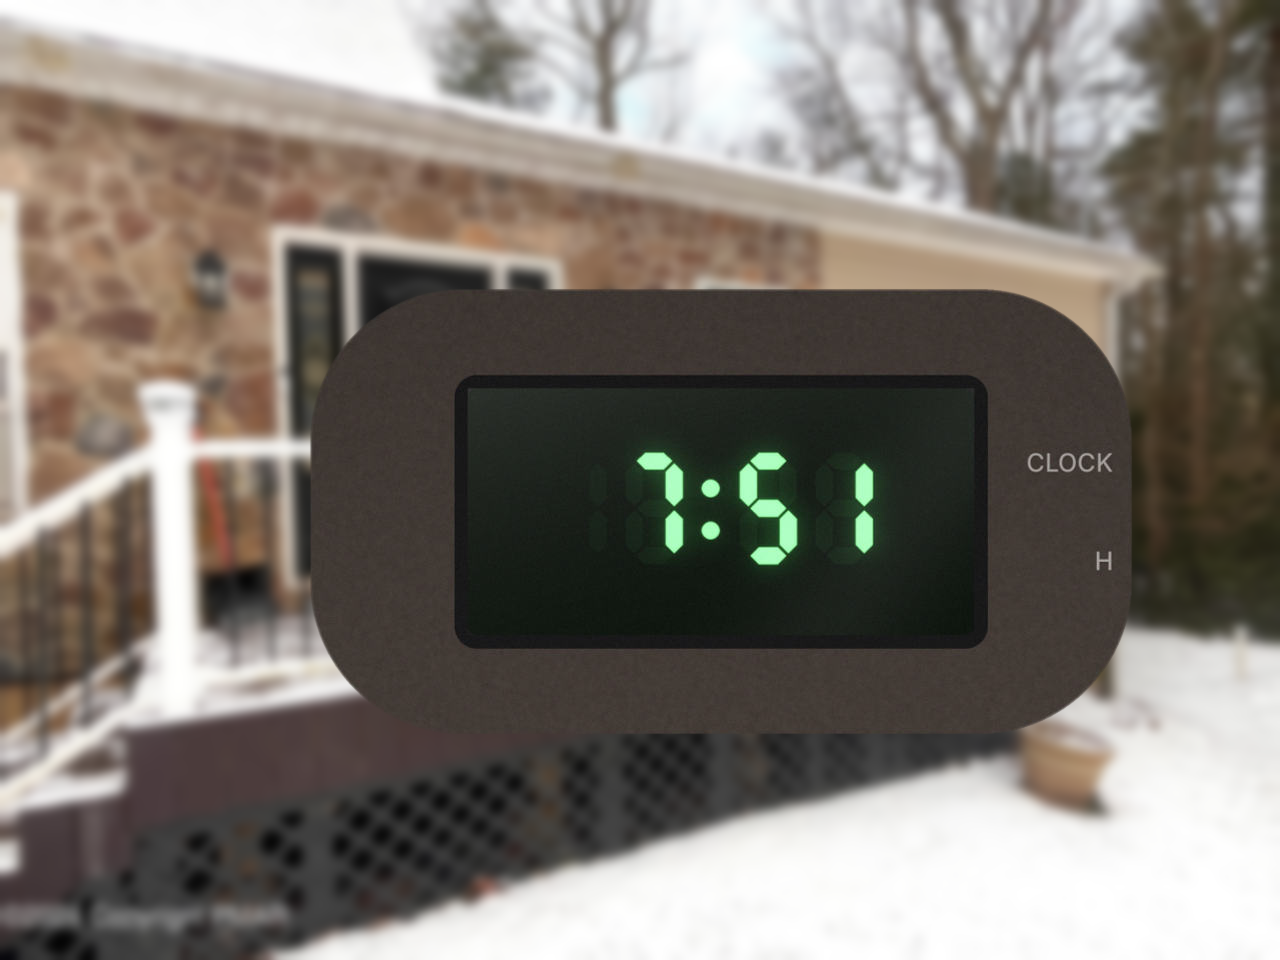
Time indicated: 7:51
